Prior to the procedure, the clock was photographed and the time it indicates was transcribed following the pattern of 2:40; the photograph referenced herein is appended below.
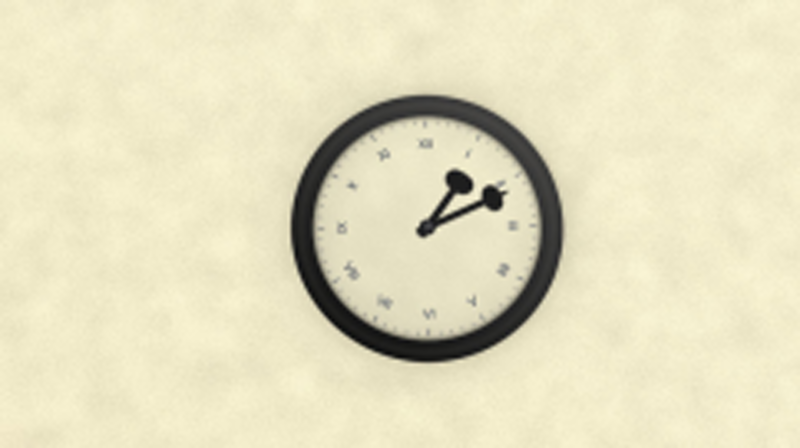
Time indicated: 1:11
